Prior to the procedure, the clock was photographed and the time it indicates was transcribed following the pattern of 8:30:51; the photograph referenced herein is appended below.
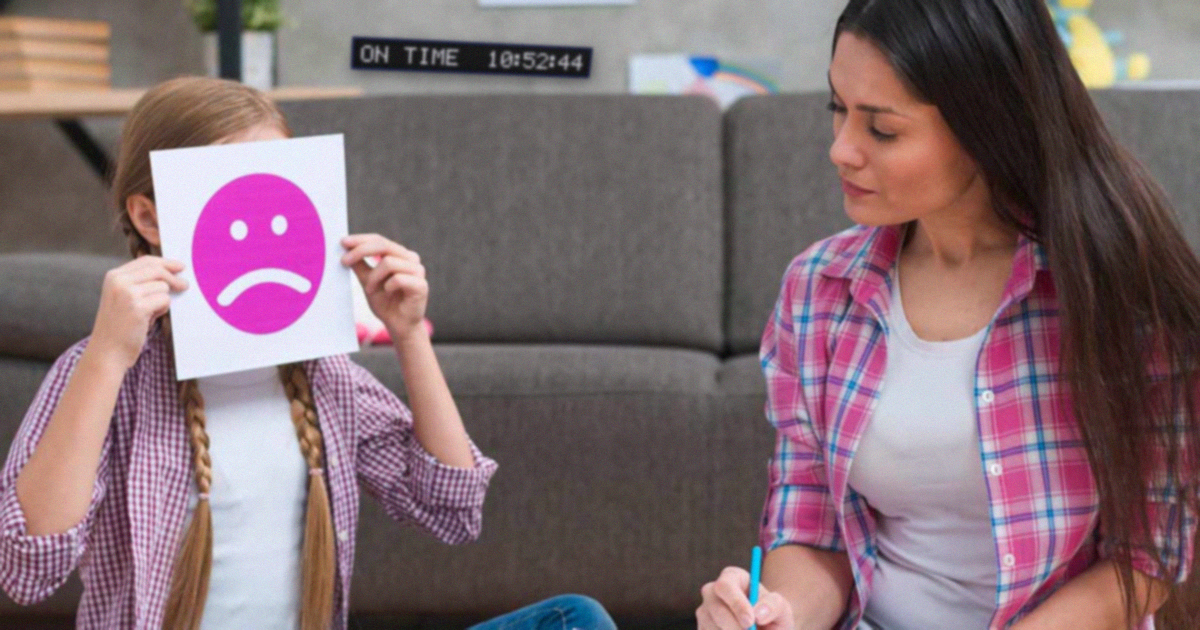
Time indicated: 10:52:44
